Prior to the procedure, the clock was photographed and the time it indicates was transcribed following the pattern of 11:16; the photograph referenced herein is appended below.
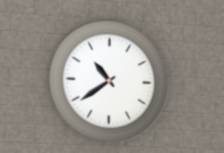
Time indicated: 10:39
